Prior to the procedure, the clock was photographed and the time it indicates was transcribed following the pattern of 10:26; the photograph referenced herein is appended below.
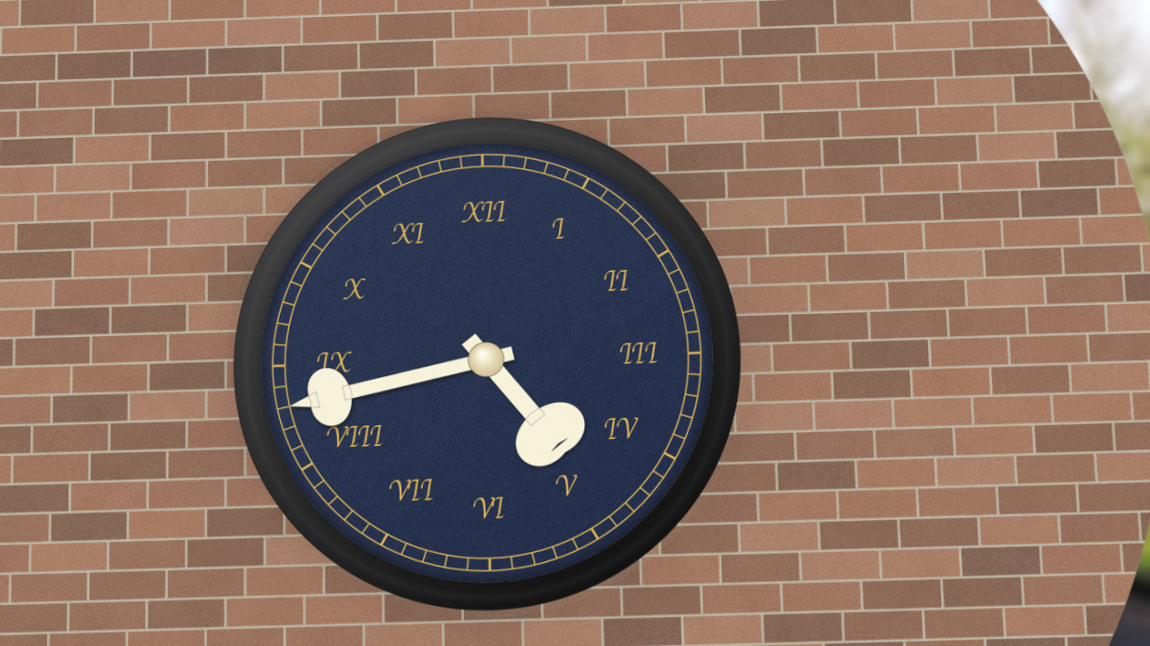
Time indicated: 4:43
